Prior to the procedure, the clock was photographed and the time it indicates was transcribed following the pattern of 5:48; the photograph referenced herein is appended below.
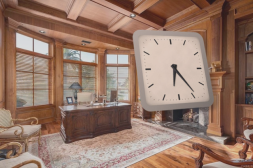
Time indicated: 6:24
